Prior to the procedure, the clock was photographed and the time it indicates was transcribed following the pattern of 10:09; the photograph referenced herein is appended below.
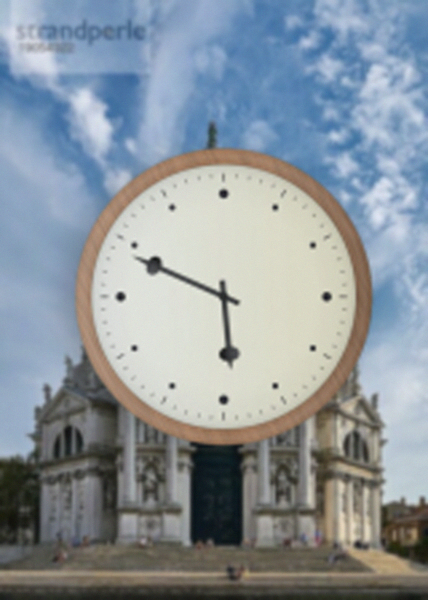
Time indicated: 5:49
